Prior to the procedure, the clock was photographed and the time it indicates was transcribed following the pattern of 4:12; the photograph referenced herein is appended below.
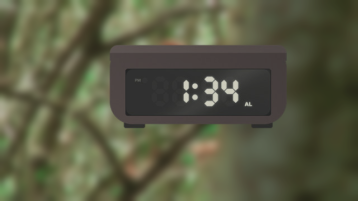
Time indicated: 1:34
